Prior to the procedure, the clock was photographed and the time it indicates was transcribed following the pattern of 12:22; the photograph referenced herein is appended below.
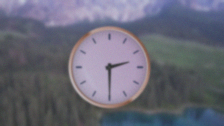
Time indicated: 2:30
